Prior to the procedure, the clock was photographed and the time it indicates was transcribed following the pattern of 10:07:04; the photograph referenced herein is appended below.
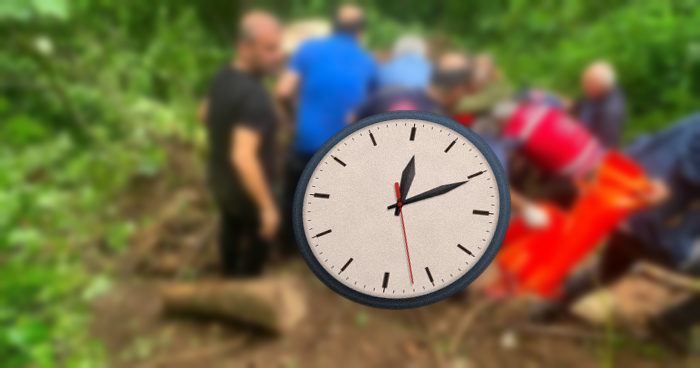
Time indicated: 12:10:27
